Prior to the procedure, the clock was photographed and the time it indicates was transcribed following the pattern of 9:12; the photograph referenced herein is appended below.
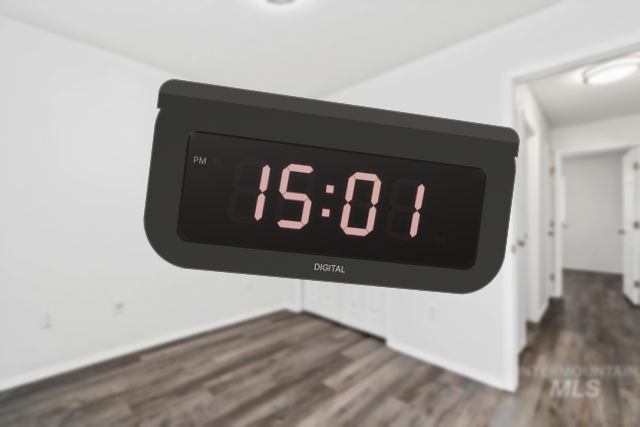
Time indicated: 15:01
